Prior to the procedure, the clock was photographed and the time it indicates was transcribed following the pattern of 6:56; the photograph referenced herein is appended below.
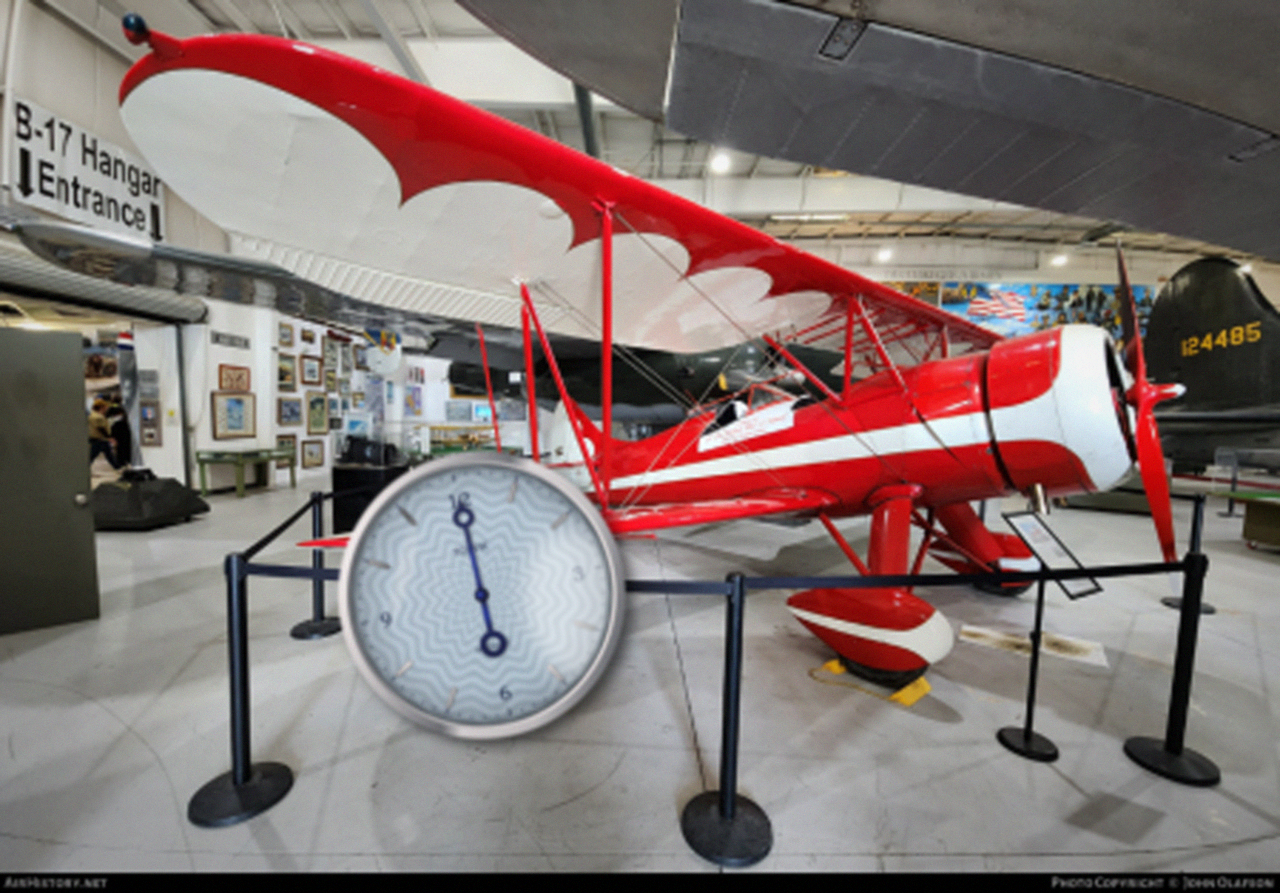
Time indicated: 6:00
